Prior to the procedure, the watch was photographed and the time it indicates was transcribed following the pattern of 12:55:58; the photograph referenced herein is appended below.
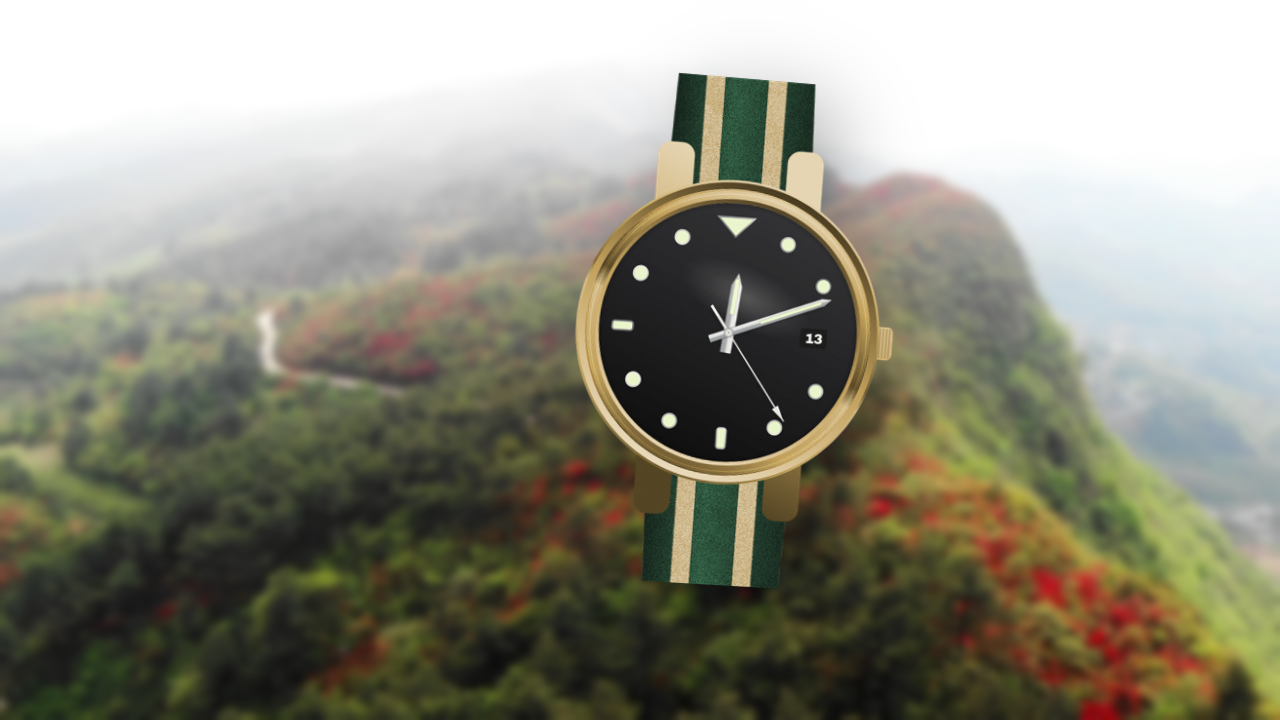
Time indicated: 12:11:24
